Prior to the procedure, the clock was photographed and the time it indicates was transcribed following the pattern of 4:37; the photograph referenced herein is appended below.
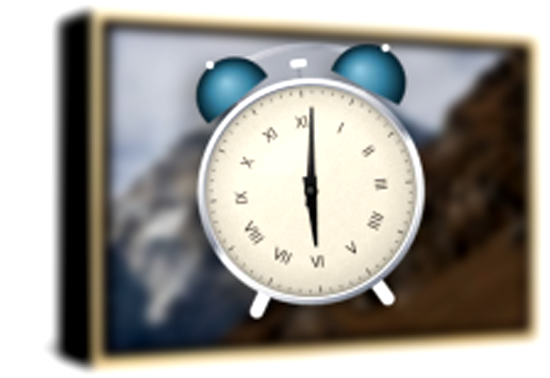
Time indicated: 6:01
